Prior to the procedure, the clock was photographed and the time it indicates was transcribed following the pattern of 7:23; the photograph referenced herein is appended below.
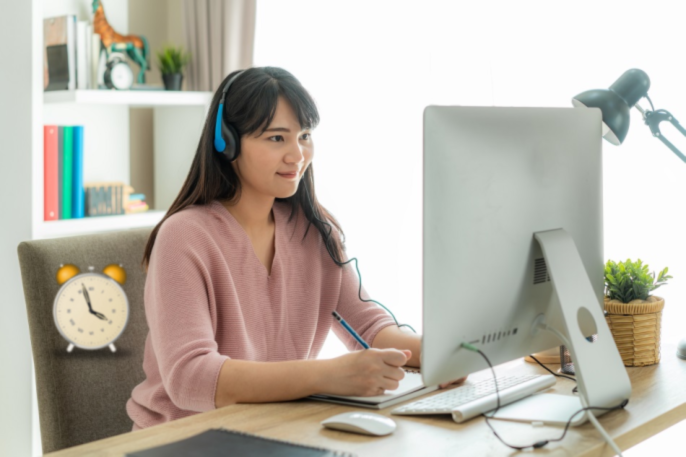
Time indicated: 3:57
